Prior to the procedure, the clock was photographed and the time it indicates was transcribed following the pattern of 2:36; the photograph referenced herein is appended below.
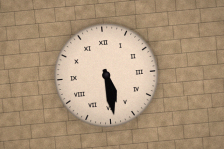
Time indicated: 5:29
